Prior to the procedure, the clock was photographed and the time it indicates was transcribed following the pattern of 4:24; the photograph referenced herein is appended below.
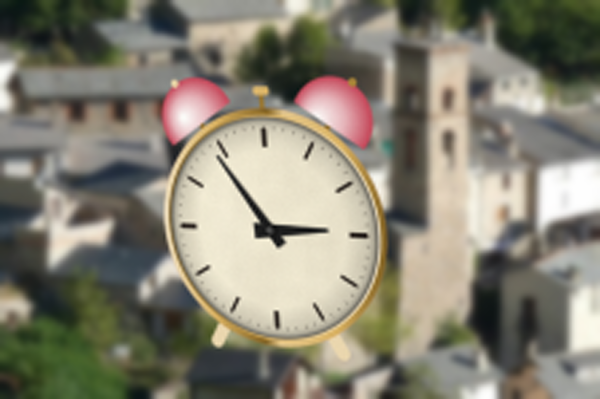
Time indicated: 2:54
